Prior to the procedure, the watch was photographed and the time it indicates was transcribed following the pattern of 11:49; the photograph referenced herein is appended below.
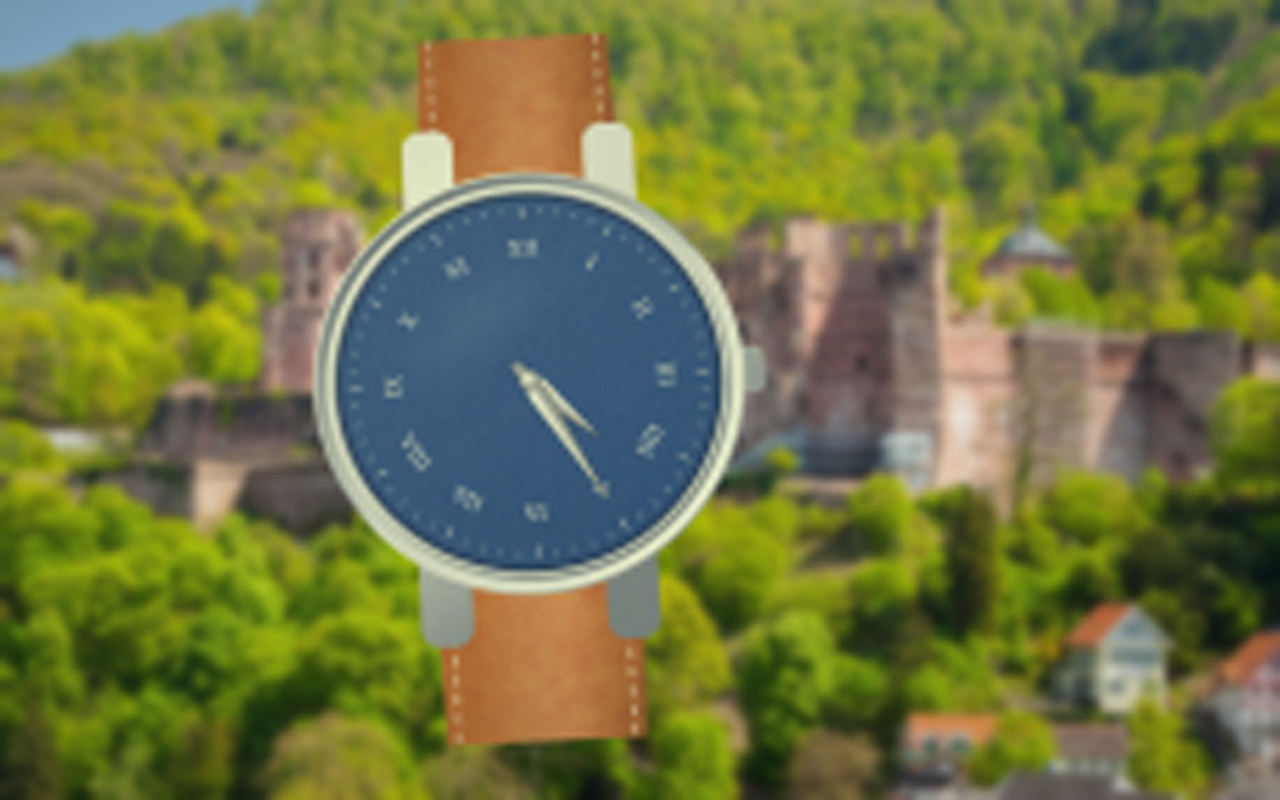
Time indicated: 4:25
